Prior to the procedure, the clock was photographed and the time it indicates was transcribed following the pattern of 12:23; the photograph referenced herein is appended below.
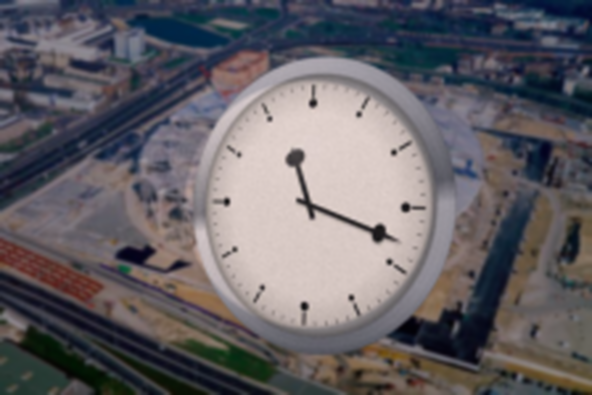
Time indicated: 11:18
